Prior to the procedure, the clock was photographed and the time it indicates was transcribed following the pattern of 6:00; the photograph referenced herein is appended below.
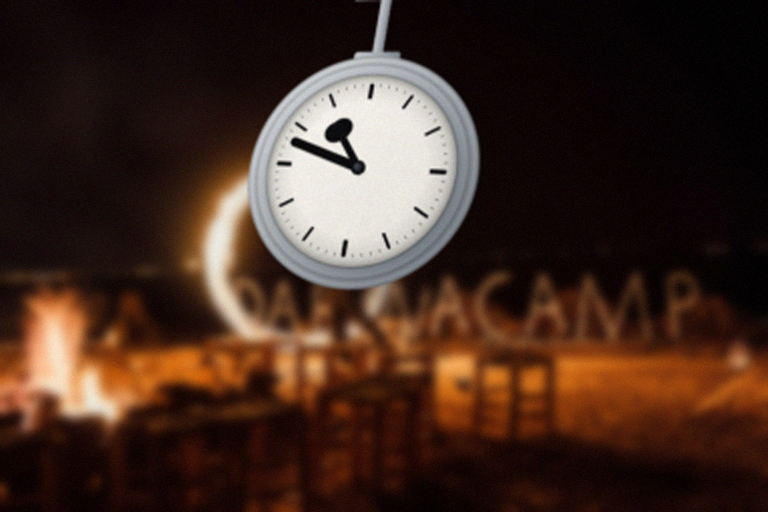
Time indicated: 10:48
